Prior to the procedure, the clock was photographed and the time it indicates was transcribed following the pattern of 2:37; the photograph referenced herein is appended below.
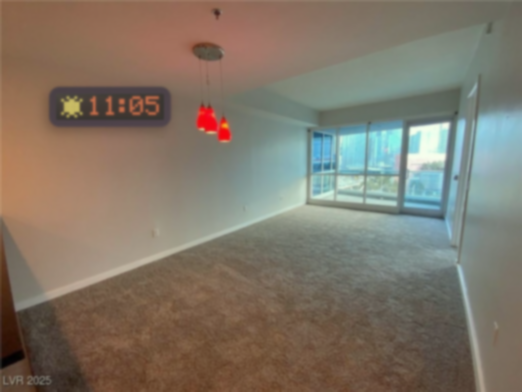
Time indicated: 11:05
